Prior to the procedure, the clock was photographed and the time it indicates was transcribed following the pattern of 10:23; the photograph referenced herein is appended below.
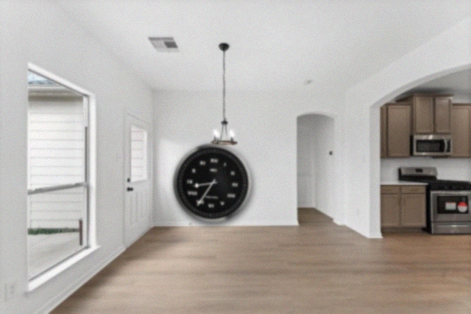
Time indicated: 8:35
